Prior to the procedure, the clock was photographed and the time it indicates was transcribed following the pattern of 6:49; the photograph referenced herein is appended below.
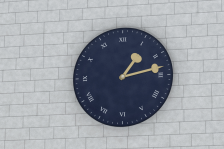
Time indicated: 1:13
